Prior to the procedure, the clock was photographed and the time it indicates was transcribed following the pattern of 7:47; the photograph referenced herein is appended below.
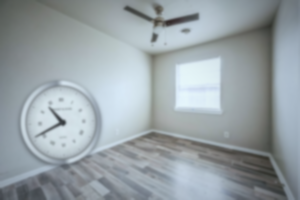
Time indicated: 10:41
